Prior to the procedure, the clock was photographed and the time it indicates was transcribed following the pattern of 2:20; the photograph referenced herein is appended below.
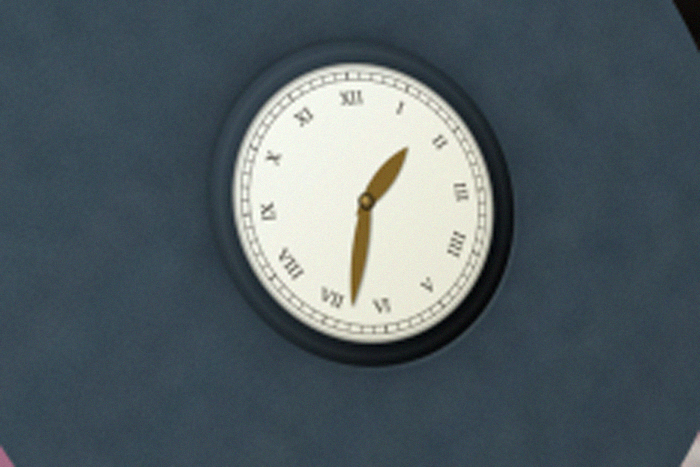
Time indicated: 1:33
